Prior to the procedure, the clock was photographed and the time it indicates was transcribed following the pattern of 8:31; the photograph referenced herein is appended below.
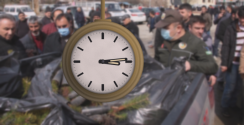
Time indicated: 3:14
